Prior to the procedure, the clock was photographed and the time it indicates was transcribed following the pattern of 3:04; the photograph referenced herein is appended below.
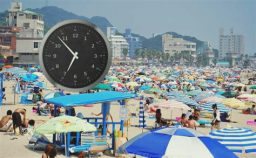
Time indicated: 6:53
